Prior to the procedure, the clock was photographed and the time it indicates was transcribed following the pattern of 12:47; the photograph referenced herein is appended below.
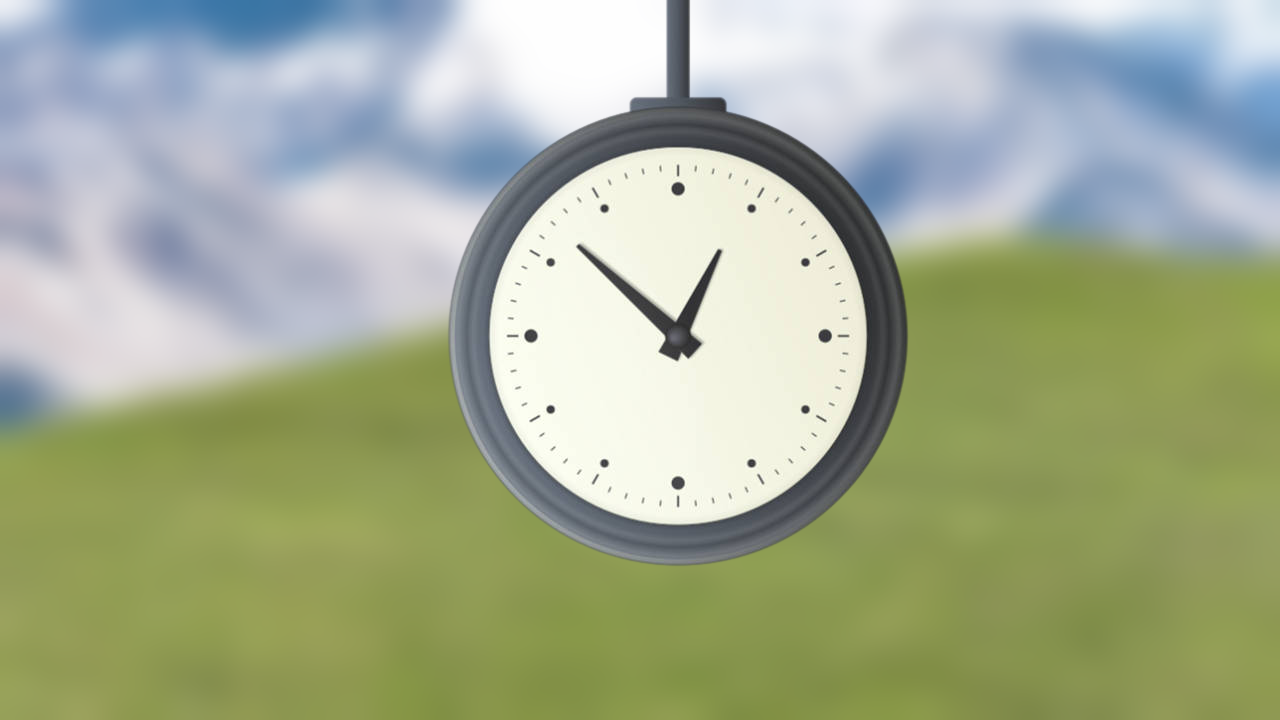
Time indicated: 12:52
